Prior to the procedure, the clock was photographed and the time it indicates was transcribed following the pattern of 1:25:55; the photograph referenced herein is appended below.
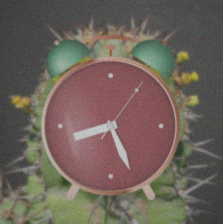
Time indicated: 8:26:06
